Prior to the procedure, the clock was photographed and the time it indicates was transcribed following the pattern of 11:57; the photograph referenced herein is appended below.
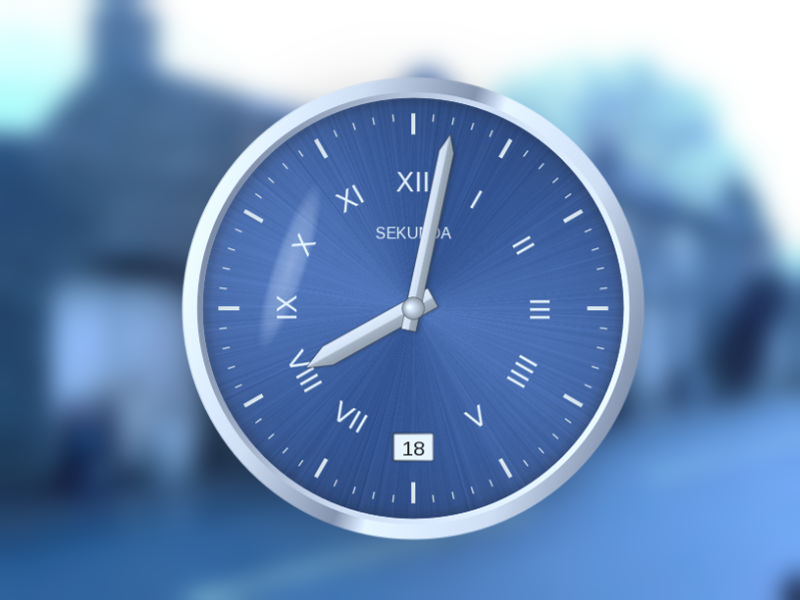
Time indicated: 8:02
